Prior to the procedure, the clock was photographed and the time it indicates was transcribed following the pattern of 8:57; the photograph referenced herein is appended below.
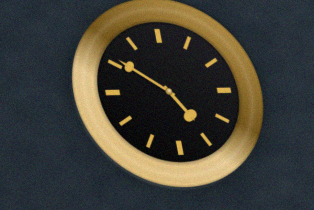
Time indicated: 4:51
